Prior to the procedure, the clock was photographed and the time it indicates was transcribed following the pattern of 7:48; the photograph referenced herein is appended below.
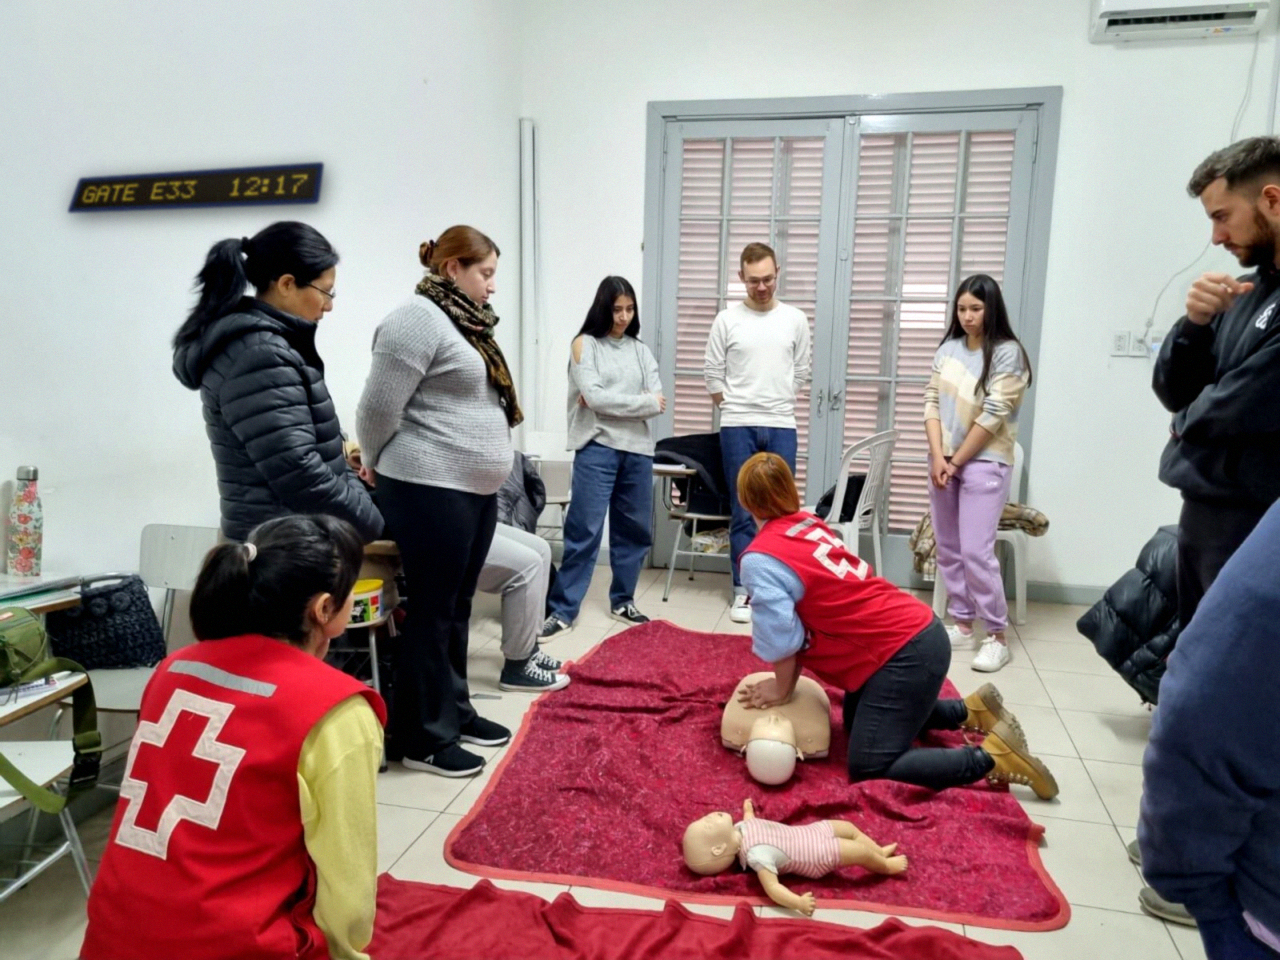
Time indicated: 12:17
